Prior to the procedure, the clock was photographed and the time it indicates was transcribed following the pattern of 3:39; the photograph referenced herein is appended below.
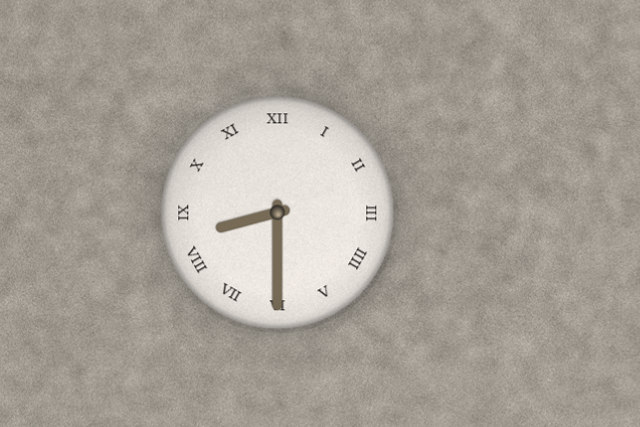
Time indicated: 8:30
